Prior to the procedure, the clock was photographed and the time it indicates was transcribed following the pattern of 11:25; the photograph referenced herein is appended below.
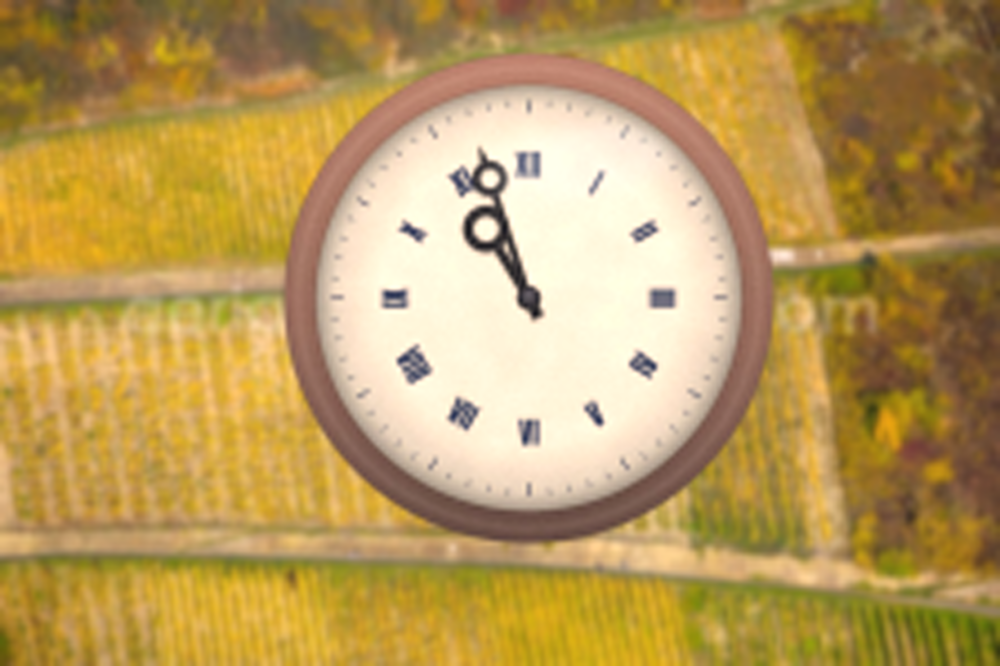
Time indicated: 10:57
